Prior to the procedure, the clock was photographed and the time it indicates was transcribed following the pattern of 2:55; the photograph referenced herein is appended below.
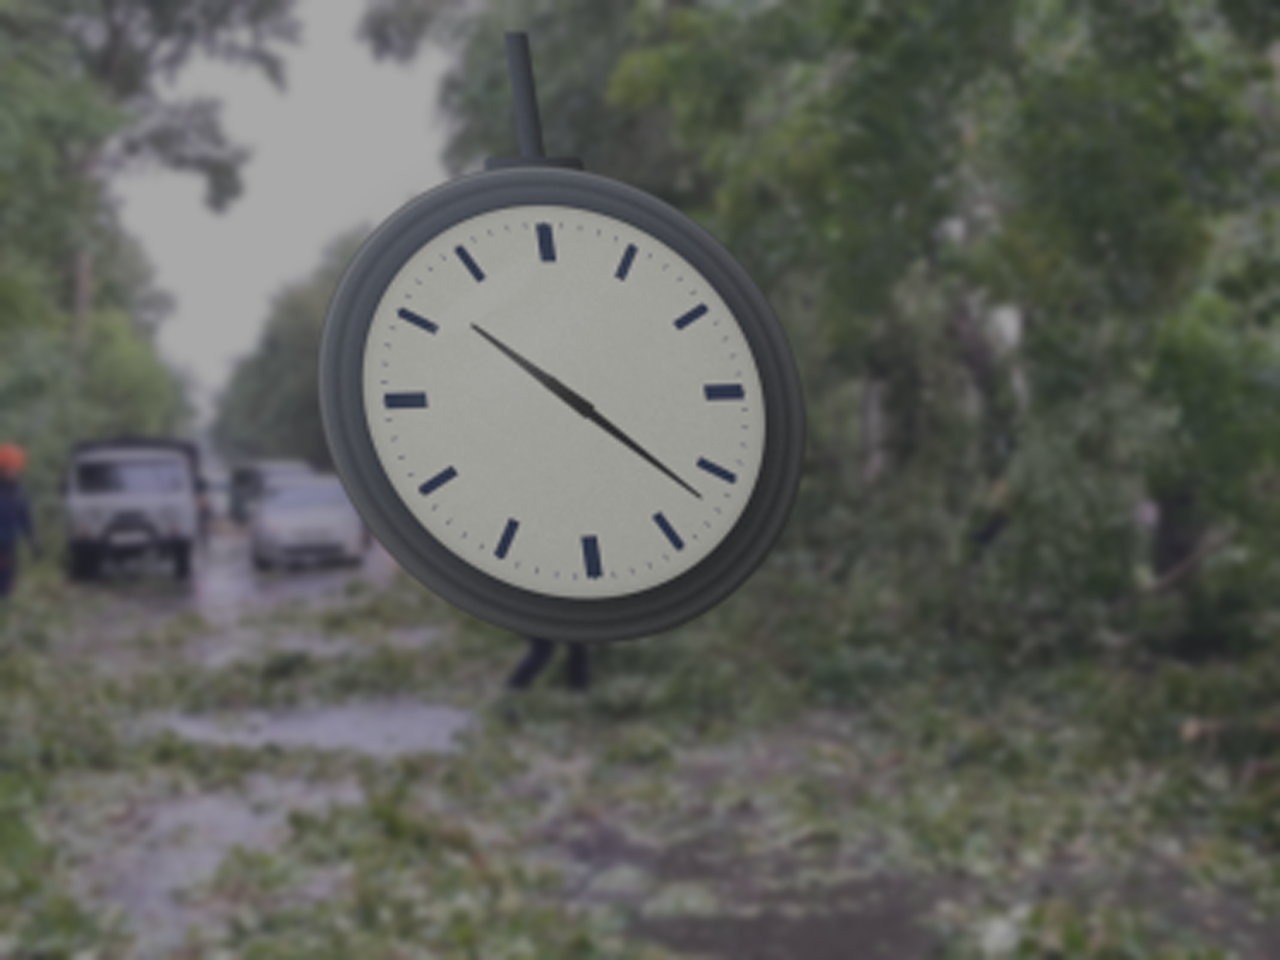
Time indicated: 10:22
